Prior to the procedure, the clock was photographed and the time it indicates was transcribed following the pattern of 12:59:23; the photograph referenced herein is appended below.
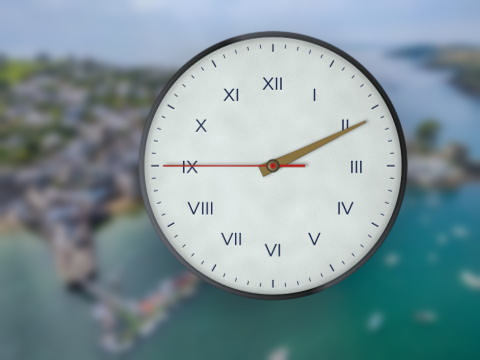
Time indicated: 2:10:45
